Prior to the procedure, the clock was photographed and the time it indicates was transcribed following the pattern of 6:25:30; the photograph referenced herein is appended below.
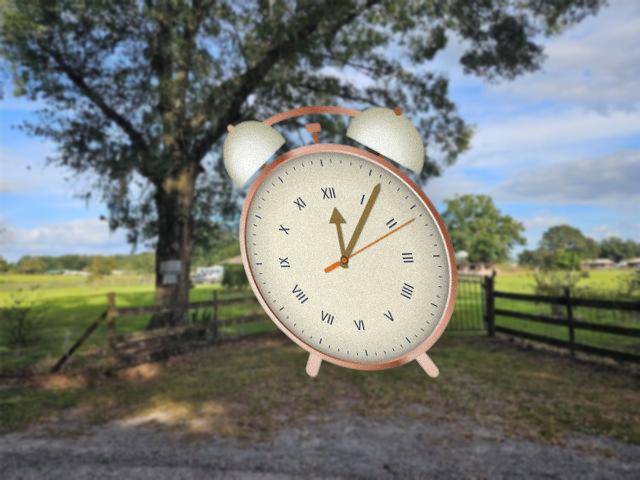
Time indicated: 12:06:11
